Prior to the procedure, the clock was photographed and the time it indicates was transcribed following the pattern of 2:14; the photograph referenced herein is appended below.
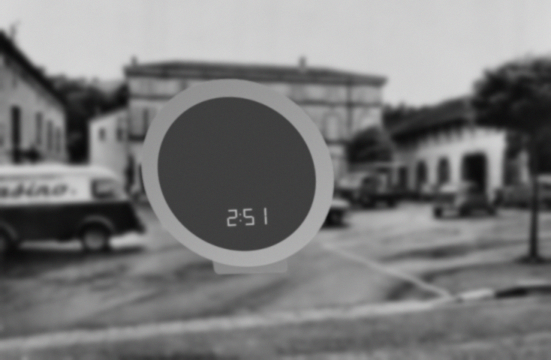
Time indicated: 2:51
